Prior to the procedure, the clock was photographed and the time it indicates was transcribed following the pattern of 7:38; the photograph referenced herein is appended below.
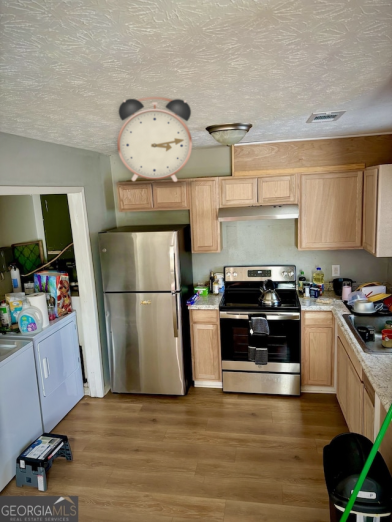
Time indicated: 3:13
